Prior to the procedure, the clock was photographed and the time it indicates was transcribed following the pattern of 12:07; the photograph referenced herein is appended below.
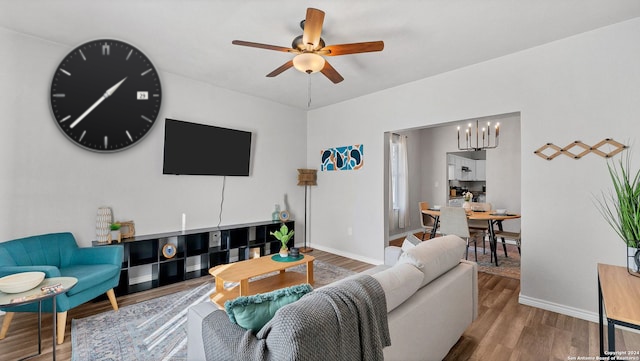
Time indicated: 1:38
